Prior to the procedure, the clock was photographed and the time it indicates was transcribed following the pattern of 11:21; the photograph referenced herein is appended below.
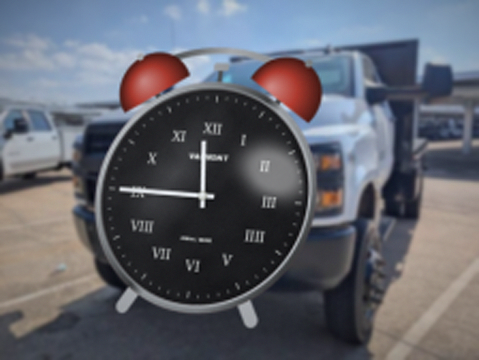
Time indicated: 11:45
